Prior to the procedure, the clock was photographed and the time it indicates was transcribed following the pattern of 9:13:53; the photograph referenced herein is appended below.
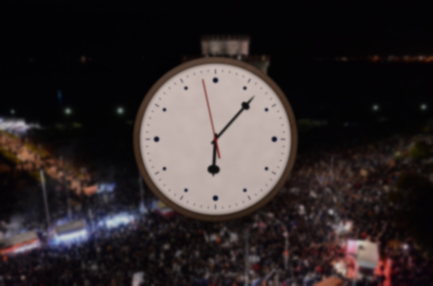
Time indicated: 6:06:58
